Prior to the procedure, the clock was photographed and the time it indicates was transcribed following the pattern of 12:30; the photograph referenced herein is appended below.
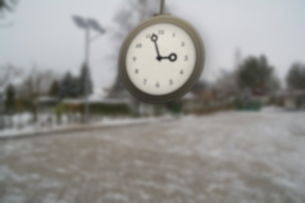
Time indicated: 2:57
